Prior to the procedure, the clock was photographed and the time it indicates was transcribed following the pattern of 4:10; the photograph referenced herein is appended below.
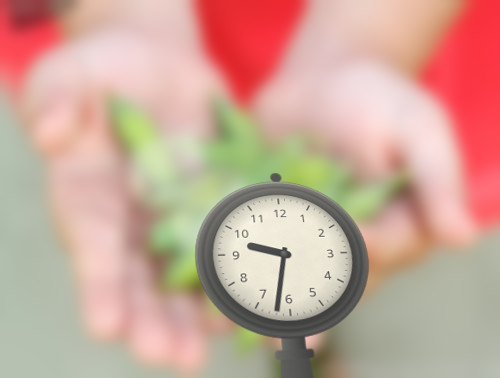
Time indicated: 9:32
